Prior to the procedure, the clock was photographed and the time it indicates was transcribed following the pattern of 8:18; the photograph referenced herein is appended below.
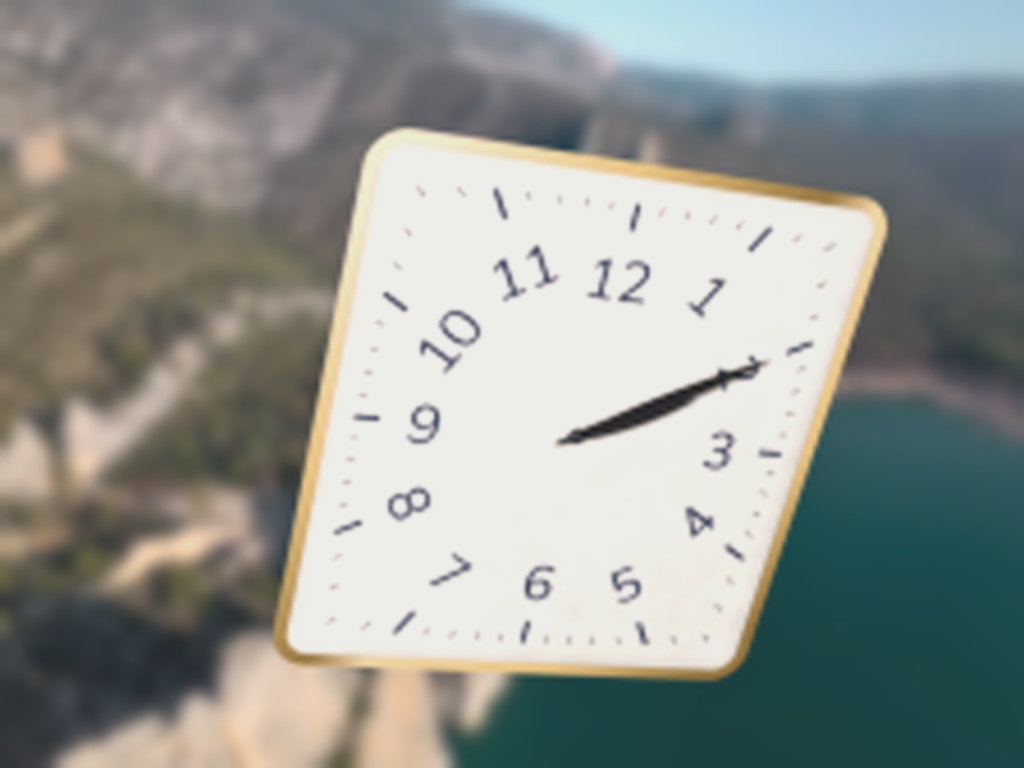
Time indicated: 2:10
